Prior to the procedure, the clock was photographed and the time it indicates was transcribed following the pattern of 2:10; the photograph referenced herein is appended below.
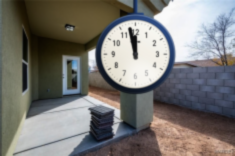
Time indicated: 11:58
